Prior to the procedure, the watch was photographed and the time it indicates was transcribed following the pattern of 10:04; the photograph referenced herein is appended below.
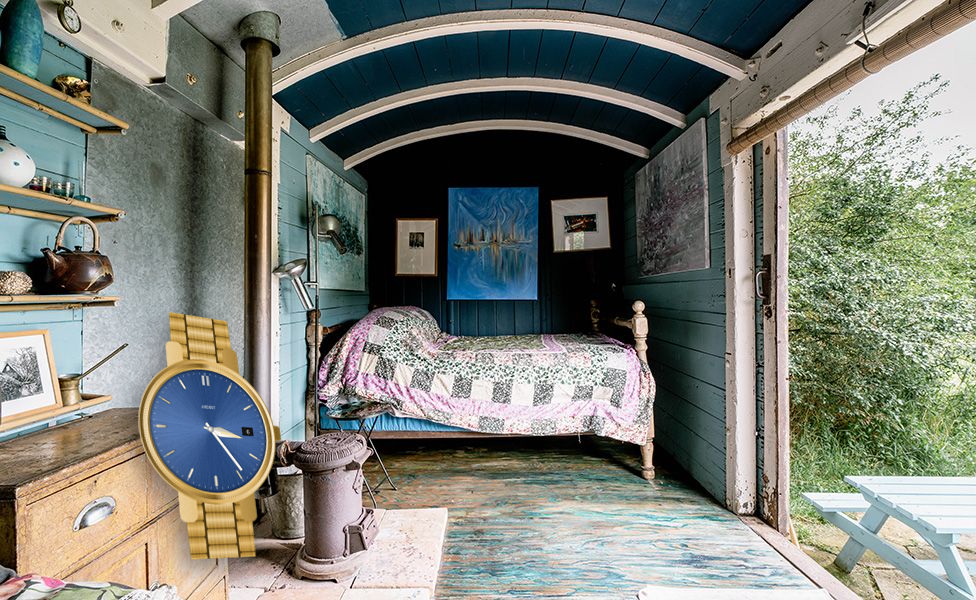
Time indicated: 3:24
